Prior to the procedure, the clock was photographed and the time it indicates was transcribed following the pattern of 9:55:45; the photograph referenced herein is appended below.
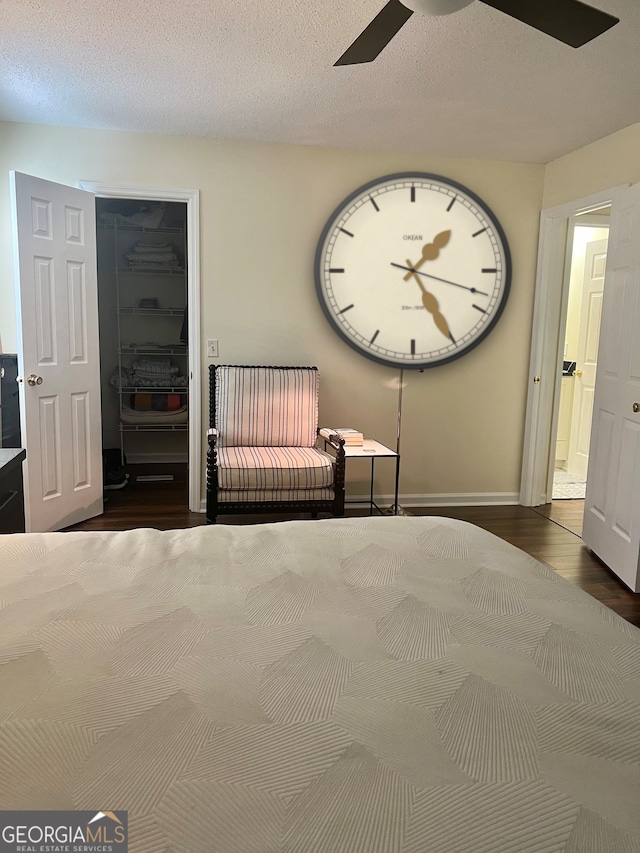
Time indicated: 1:25:18
